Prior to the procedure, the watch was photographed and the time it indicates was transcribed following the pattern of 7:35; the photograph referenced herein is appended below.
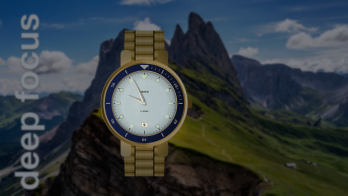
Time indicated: 9:56
